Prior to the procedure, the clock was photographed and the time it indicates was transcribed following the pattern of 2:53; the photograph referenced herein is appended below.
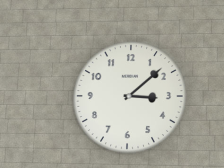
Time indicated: 3:08
